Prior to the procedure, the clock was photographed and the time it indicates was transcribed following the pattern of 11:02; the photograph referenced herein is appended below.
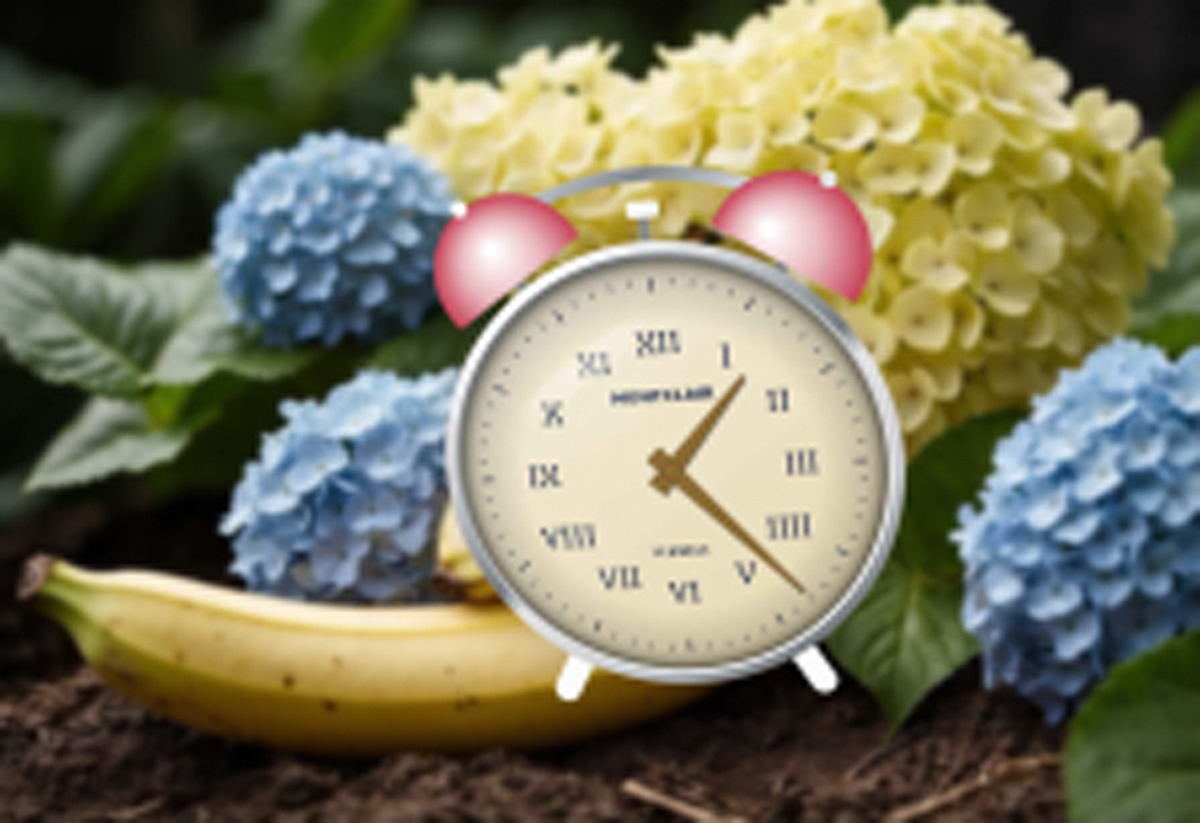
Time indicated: 1:23
